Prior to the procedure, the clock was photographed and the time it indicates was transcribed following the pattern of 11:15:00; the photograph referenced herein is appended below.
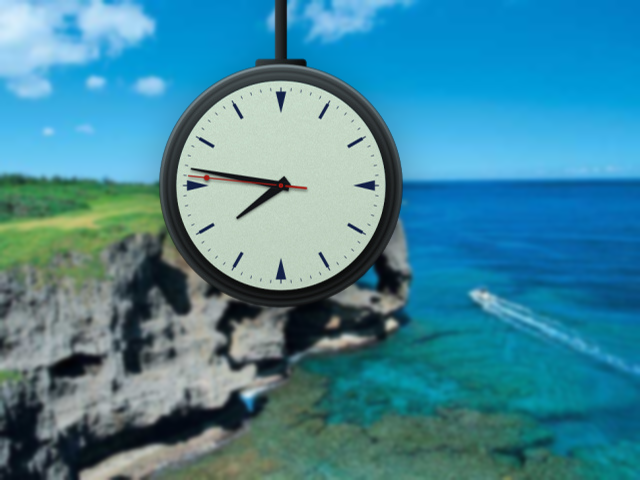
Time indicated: 7:46:46
